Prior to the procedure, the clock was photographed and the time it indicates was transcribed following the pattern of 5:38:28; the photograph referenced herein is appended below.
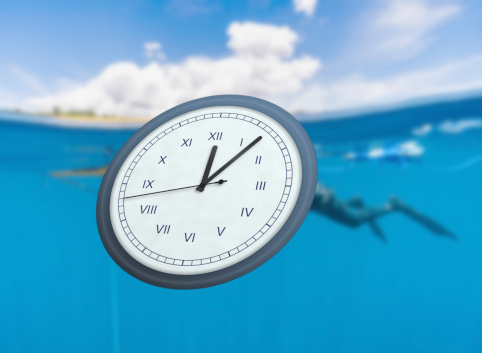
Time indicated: 12:06:43
